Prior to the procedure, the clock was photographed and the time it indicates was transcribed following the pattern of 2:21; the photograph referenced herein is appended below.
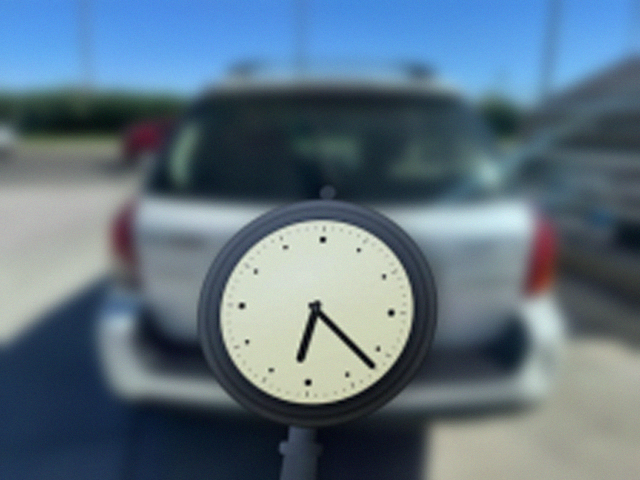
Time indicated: 6:22
